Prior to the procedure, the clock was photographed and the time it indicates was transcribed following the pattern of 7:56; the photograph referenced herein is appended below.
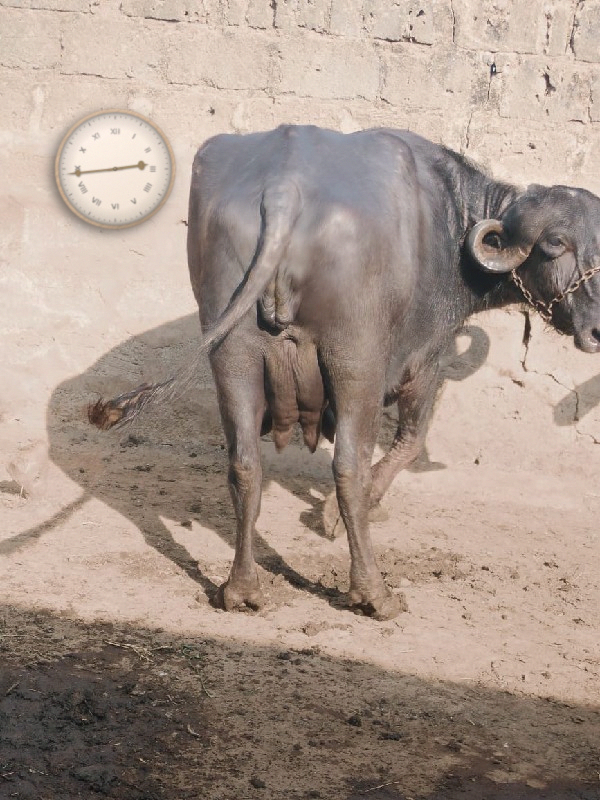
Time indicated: 2:44
